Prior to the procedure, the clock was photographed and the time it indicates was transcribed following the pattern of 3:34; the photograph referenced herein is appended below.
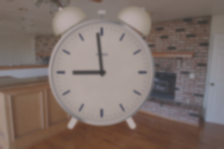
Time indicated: 8:59
